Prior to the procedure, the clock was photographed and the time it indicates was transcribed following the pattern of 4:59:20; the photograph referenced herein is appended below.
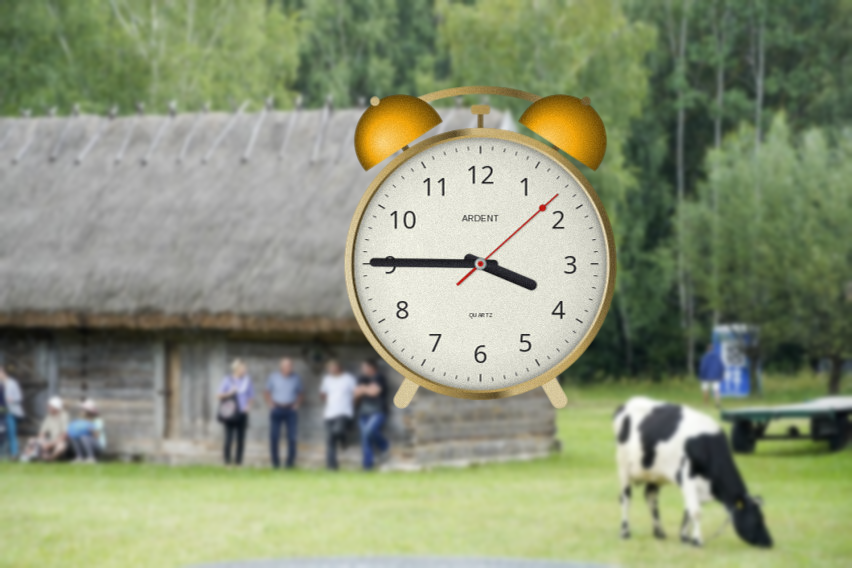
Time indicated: 3:45:08
